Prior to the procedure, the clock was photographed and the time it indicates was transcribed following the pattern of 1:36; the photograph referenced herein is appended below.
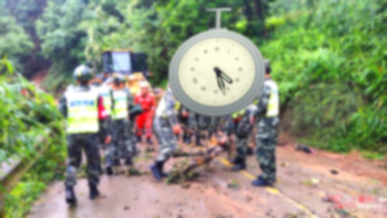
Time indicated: 4:27
